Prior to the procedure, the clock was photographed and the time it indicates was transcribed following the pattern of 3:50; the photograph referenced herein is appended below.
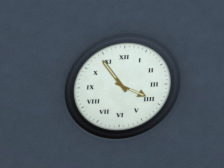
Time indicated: 3:54
